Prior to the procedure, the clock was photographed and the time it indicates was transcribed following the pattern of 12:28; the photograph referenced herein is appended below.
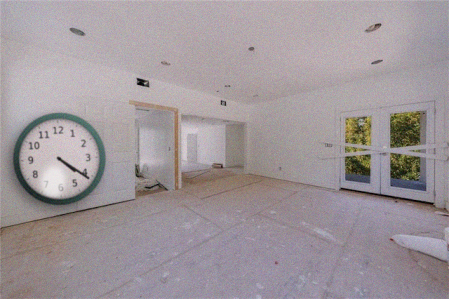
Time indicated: 4:21
